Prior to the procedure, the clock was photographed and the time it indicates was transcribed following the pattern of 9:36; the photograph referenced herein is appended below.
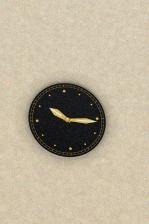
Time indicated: 10:16
